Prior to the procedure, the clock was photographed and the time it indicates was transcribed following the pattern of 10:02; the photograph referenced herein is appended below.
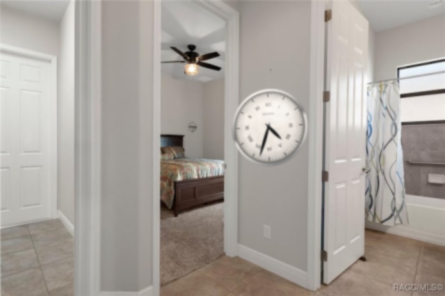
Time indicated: 4:33
